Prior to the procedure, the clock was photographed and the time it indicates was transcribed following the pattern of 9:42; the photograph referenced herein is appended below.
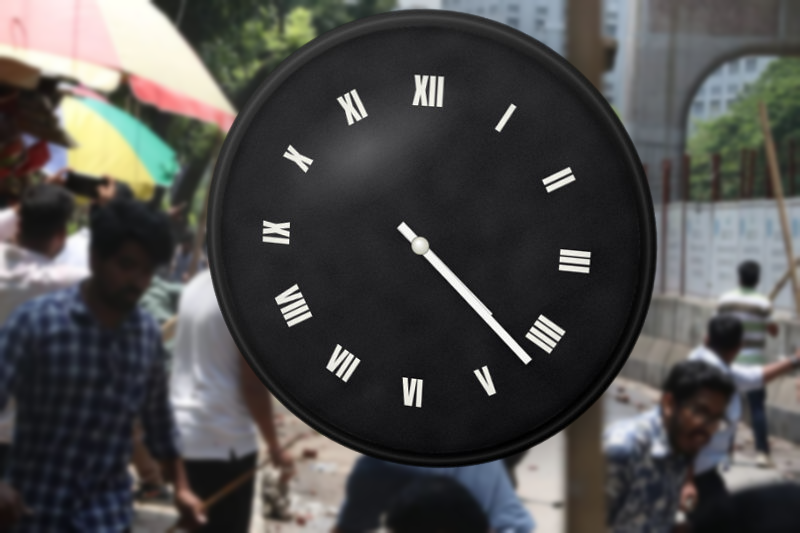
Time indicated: 4:22
